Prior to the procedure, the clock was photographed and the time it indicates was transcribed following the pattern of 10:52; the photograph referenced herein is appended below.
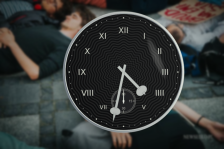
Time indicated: 4:32
